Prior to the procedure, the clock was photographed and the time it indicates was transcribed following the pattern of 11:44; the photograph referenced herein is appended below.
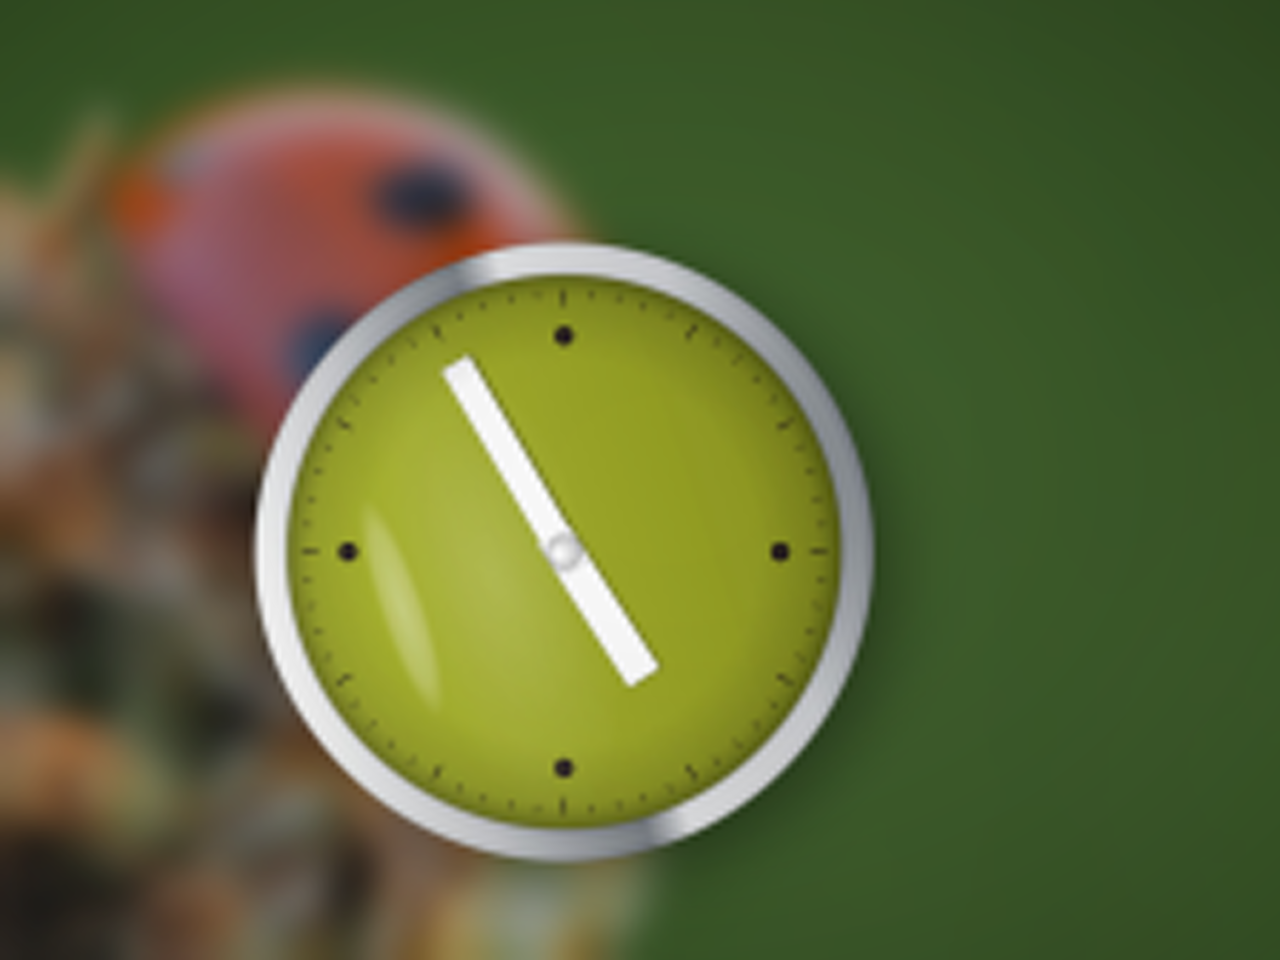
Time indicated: 4:55
